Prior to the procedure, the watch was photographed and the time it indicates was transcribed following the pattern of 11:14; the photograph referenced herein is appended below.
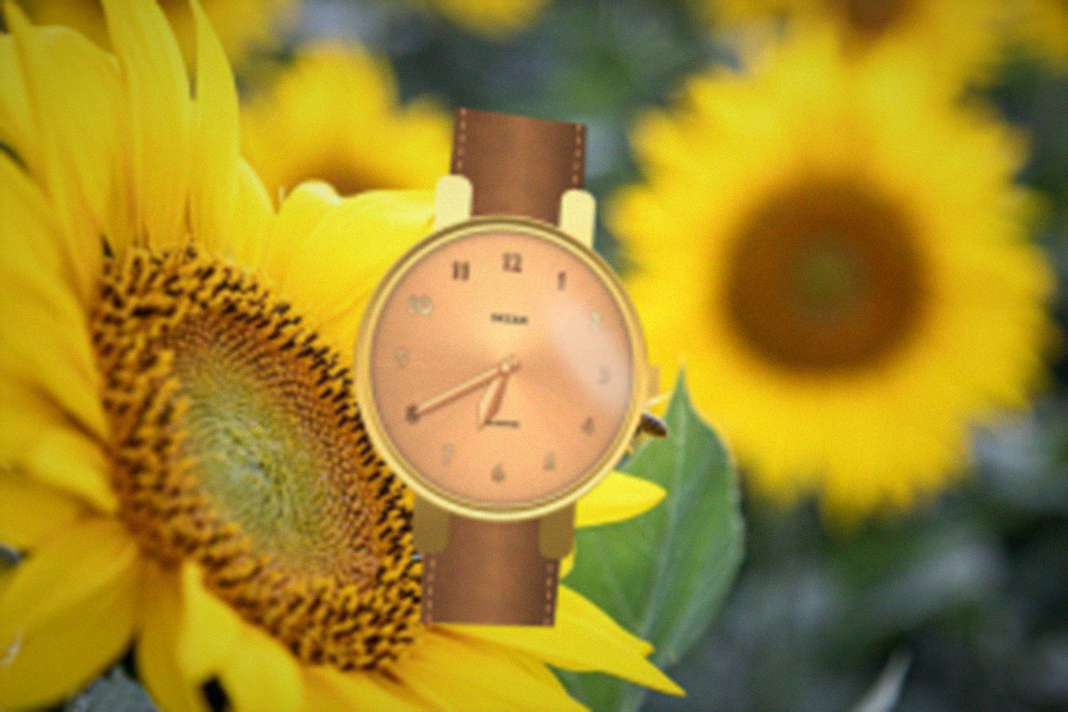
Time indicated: 6:40
